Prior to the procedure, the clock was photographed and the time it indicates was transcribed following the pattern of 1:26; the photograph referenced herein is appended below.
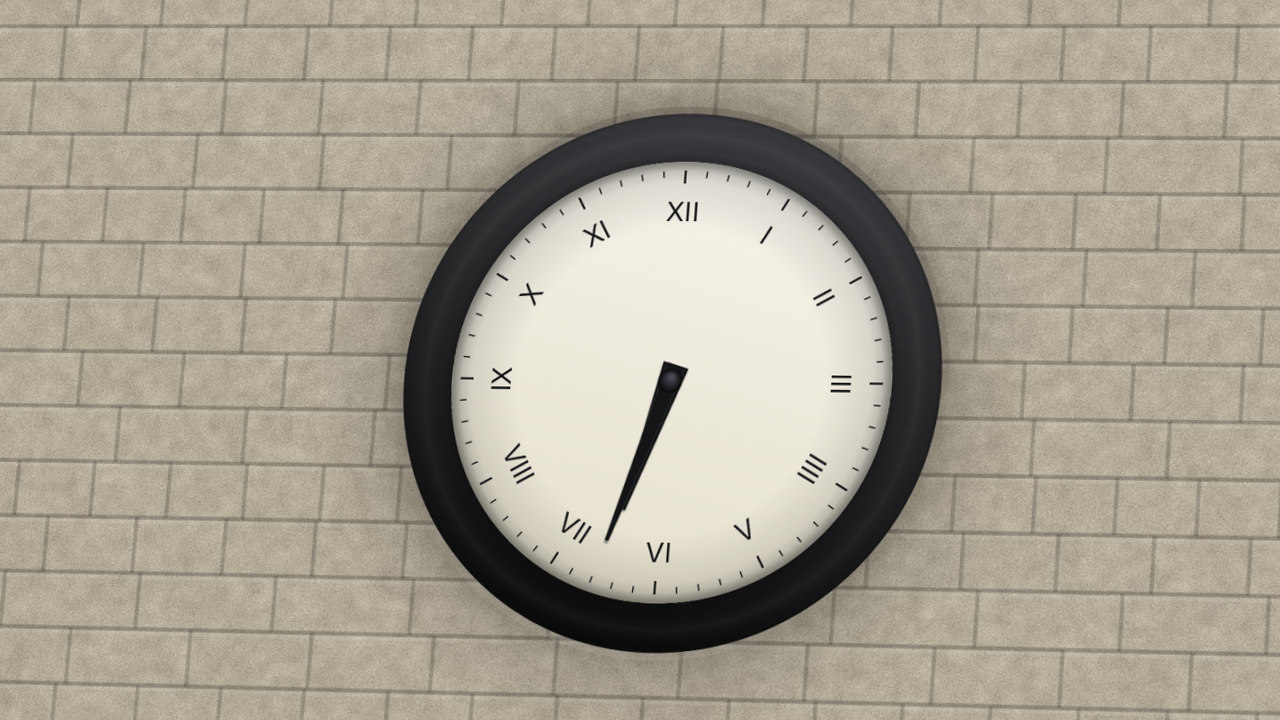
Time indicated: 6:33
